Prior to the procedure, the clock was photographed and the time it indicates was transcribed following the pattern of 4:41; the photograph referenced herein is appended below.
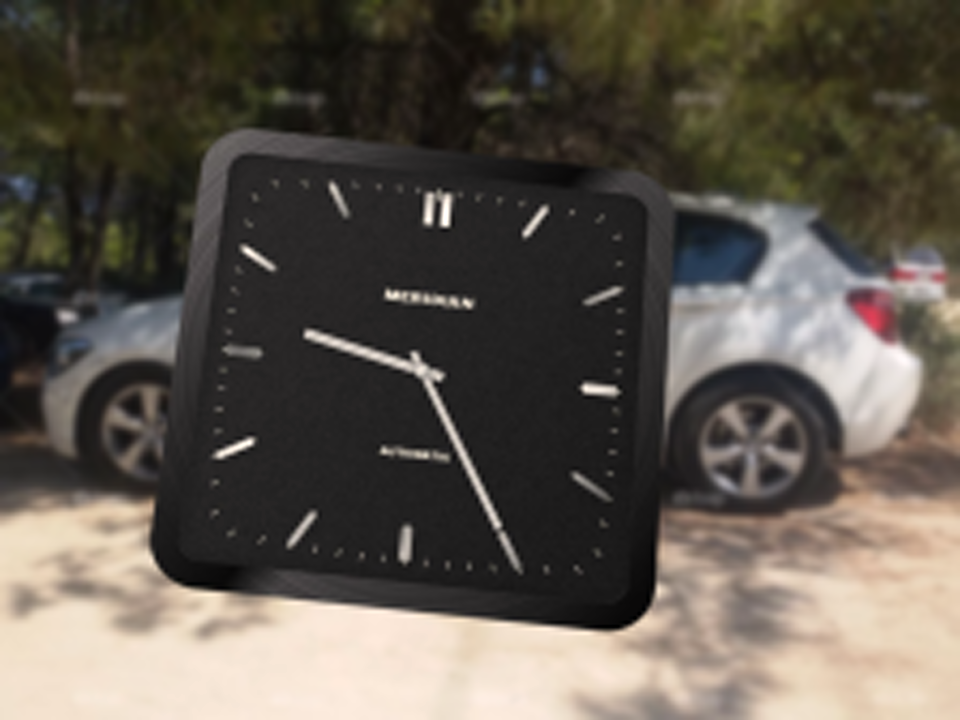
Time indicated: 9:25
